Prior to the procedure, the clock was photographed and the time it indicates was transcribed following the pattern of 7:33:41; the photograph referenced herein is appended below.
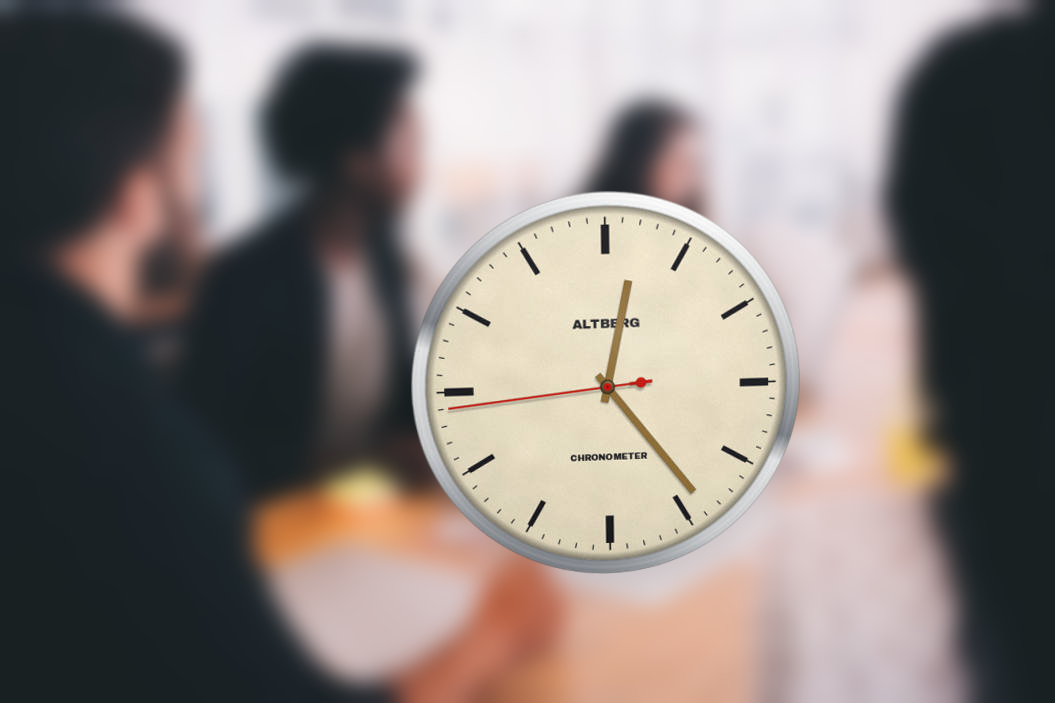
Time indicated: 12:23:44
